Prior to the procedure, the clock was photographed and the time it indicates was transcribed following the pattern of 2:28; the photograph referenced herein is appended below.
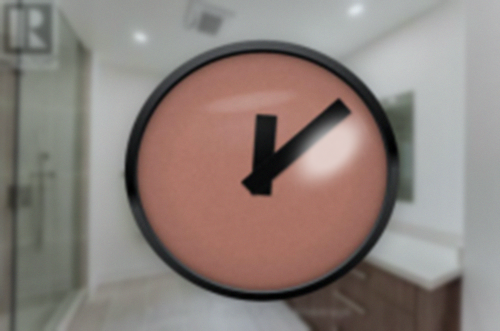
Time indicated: 12:08
